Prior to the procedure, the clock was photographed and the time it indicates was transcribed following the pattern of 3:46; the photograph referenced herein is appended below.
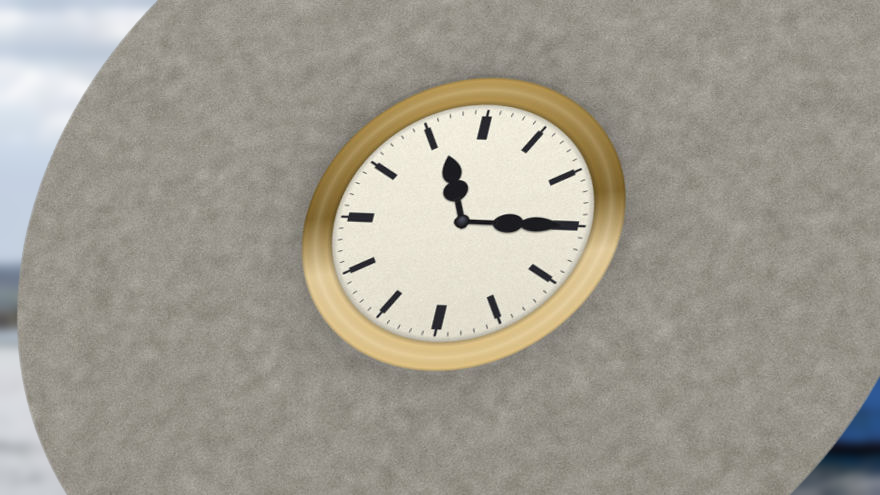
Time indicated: 11:15
